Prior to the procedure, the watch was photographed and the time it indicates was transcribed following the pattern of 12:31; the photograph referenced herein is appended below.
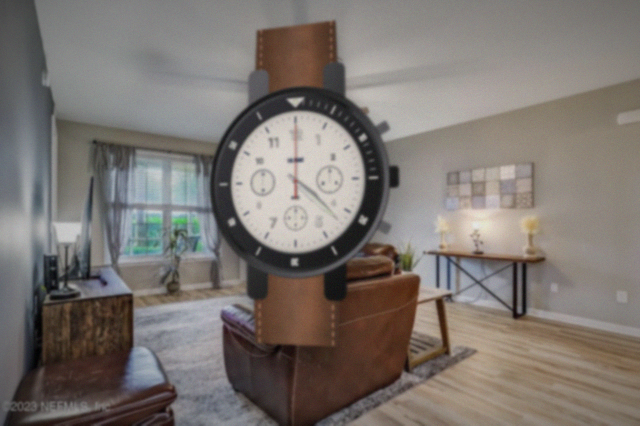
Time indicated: 4:22
